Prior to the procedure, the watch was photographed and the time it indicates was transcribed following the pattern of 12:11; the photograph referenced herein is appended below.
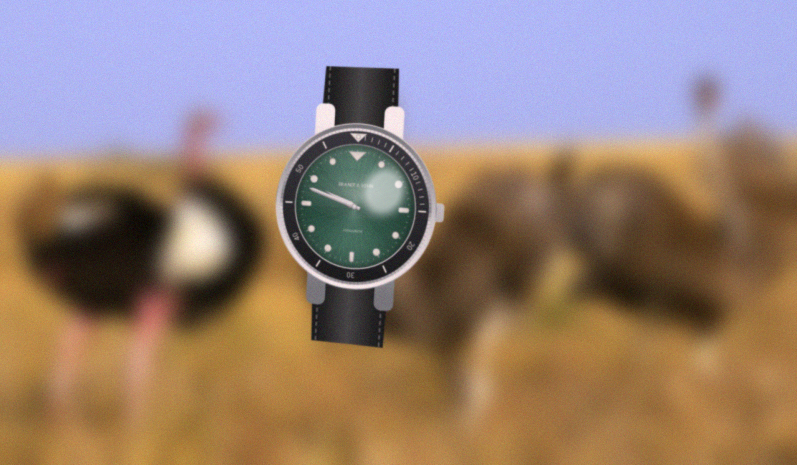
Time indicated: 9:48
